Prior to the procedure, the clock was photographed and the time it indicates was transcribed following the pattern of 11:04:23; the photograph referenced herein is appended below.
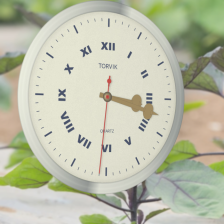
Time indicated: 3:17:31
